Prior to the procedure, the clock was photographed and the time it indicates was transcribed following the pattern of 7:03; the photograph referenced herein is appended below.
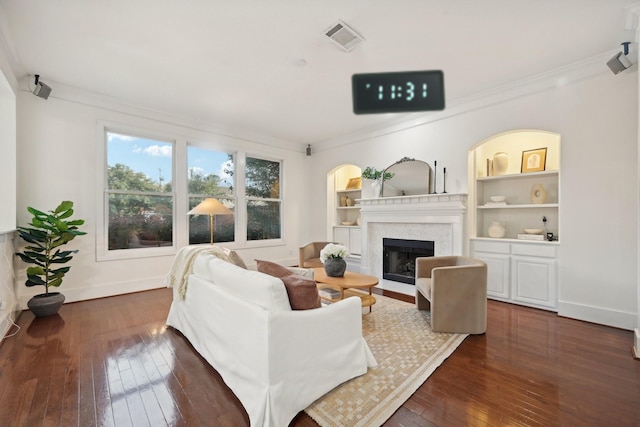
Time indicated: 11:31
